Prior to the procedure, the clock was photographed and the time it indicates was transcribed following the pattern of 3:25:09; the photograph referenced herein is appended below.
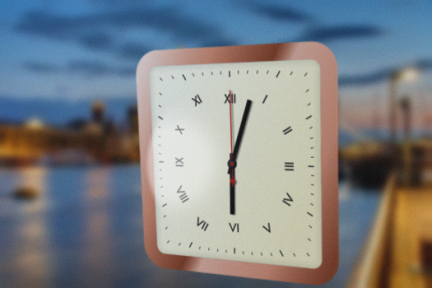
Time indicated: 6:03:00
